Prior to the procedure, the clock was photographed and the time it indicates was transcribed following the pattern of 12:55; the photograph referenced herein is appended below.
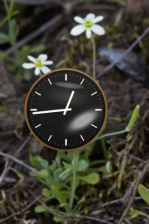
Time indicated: 12:44
